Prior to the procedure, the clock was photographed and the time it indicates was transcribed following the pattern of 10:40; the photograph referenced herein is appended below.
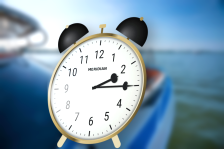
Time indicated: 2:15
